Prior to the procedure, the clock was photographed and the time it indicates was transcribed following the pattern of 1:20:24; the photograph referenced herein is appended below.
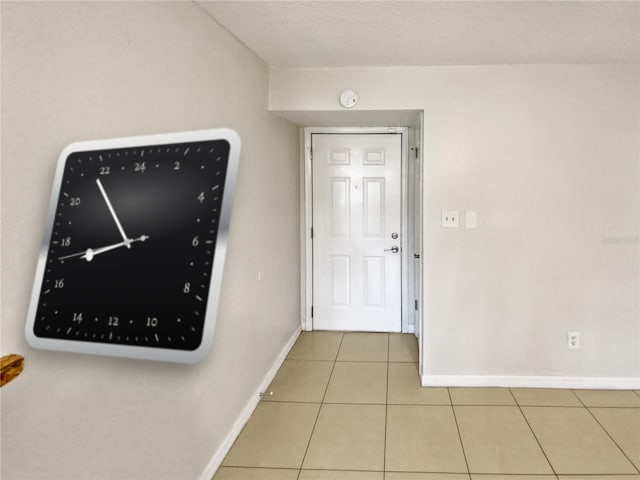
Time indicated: 16:53:43
